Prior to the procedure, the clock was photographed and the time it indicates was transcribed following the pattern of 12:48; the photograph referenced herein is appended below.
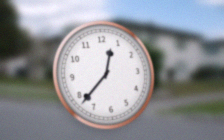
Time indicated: 12:38
